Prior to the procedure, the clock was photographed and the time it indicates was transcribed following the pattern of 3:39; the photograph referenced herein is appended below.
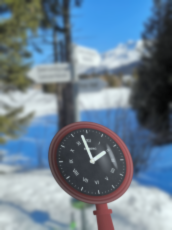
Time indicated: 1:58
